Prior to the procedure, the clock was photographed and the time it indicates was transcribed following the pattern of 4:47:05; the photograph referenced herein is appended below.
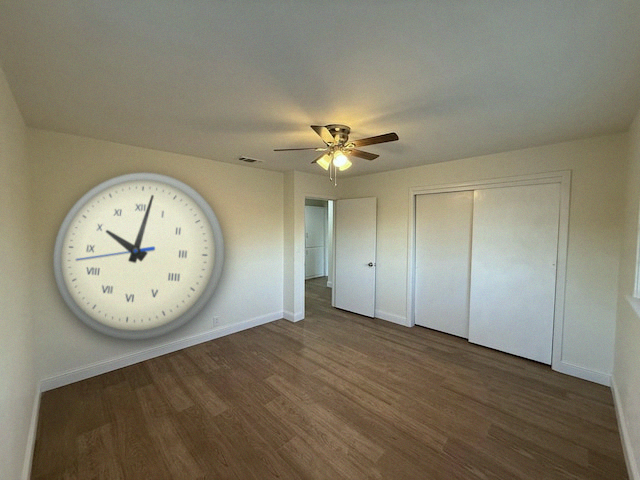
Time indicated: 10:01:43
